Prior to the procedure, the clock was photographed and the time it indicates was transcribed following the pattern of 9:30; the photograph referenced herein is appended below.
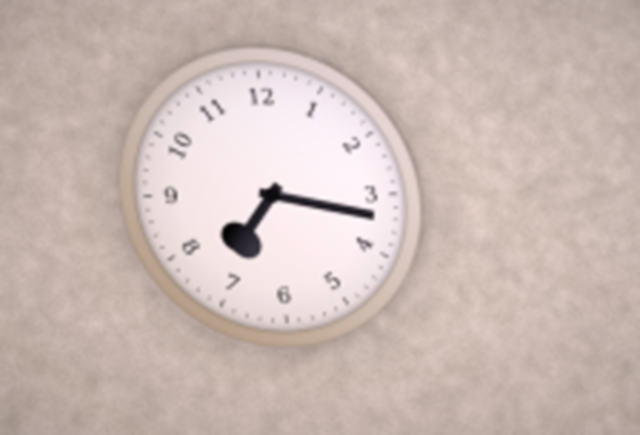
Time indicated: 7:17
